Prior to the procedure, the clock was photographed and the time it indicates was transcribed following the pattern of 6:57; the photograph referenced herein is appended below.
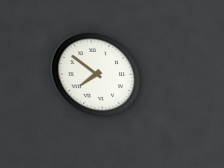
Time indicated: 7:52
